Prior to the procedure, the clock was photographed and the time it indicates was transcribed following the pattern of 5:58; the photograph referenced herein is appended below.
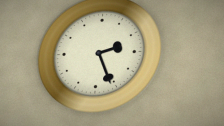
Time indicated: 2:26
